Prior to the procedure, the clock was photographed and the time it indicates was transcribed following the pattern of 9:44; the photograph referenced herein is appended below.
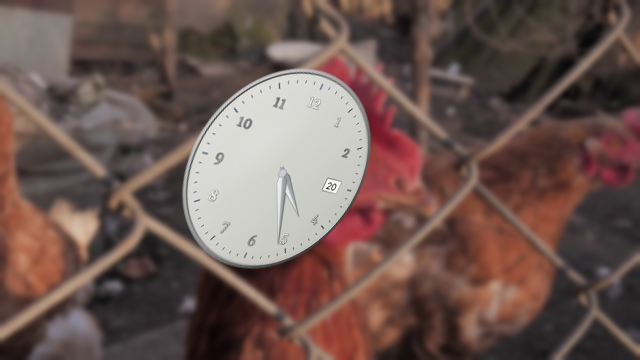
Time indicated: 4:26
